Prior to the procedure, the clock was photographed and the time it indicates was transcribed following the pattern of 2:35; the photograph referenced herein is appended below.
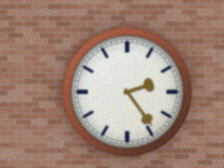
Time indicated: 2:24
